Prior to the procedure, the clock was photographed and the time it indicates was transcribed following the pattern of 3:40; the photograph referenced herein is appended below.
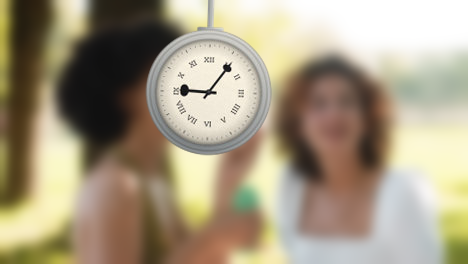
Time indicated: 9:06
